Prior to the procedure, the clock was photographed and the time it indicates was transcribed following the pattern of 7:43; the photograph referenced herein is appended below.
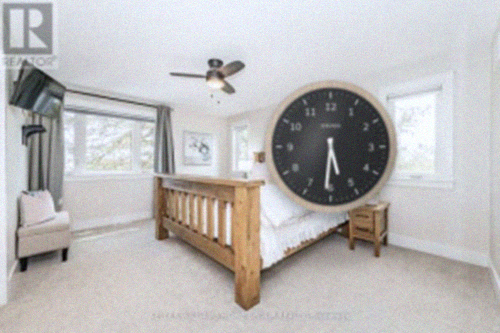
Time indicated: 5:31
